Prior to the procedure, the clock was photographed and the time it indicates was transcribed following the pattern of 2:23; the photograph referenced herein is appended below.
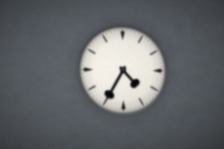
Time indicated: 4:35
